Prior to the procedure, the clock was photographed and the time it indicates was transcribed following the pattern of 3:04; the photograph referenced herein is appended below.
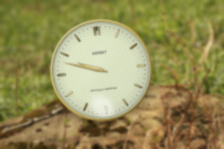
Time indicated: 9:48
